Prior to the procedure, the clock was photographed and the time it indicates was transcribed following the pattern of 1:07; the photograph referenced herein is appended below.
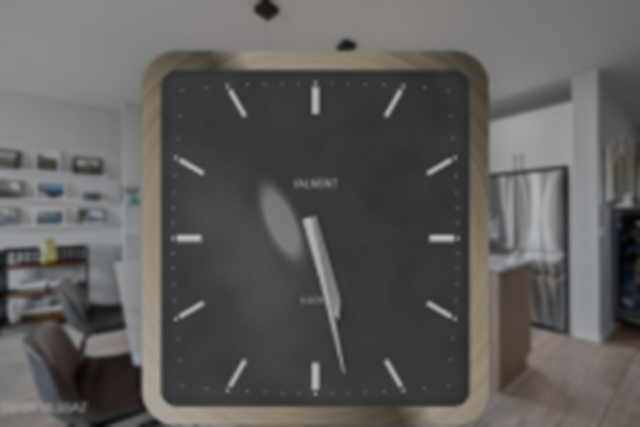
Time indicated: 5:28
